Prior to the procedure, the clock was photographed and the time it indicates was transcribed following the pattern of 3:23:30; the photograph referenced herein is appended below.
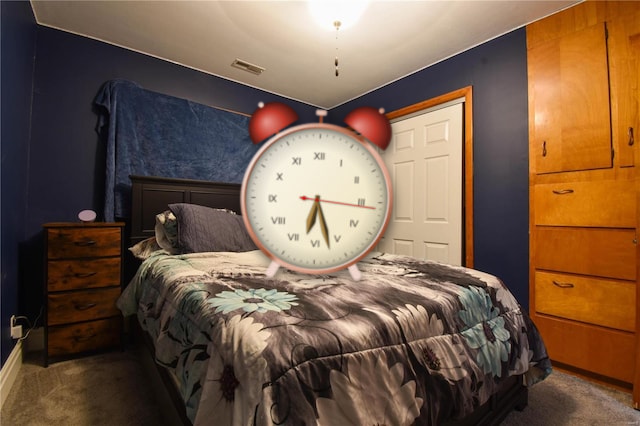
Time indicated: 6:27:16
